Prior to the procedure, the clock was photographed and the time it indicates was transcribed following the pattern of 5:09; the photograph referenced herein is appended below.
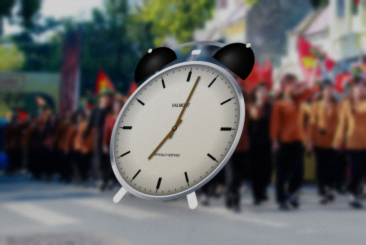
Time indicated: 7:02
